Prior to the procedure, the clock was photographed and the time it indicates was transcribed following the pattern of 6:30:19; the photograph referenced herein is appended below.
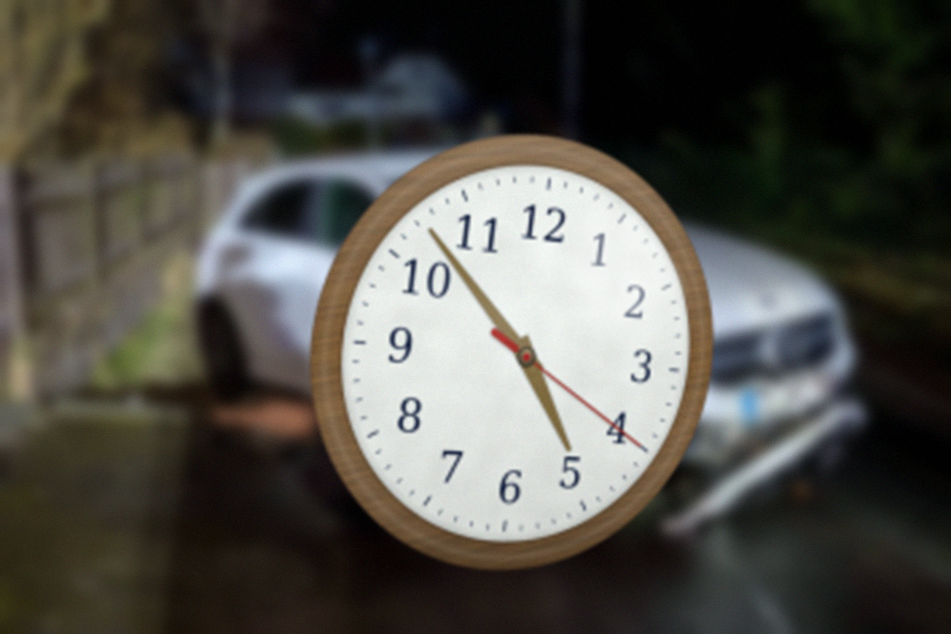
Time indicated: 4:52:20
